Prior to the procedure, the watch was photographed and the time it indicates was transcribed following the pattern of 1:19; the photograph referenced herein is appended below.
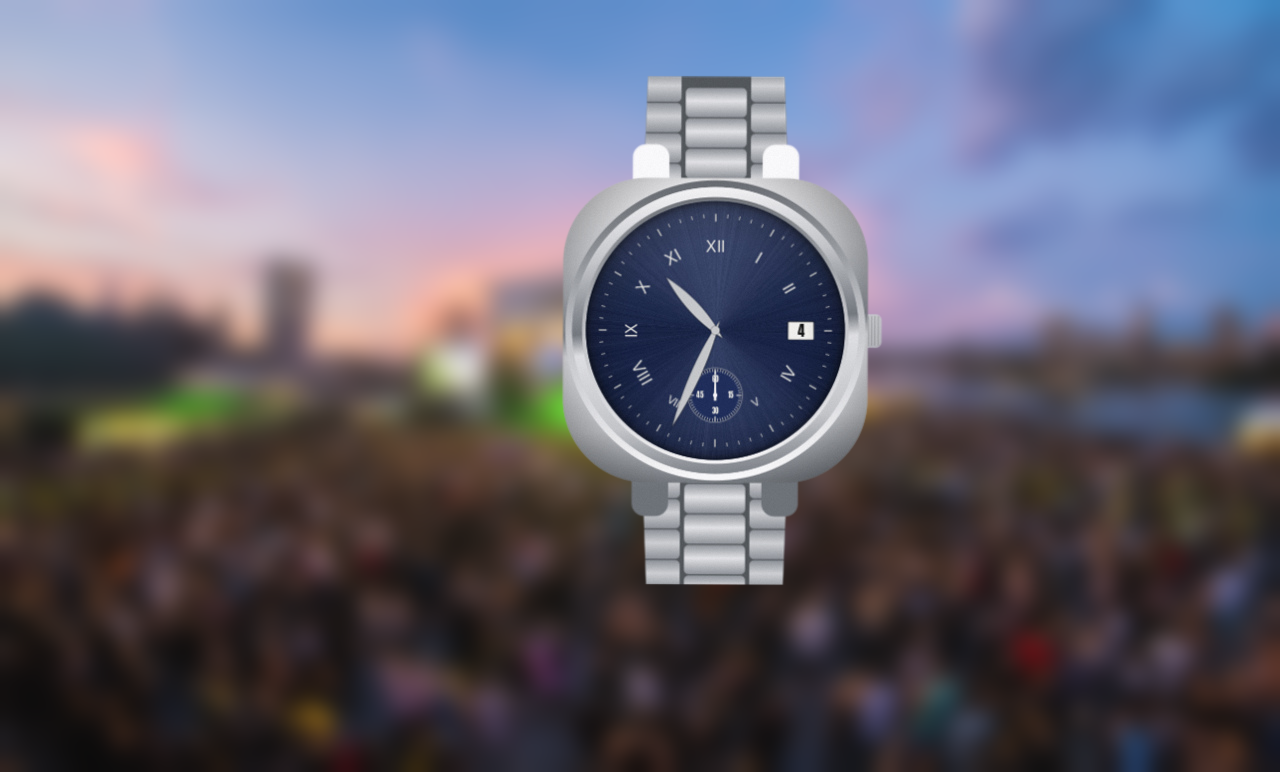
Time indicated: 10:34
